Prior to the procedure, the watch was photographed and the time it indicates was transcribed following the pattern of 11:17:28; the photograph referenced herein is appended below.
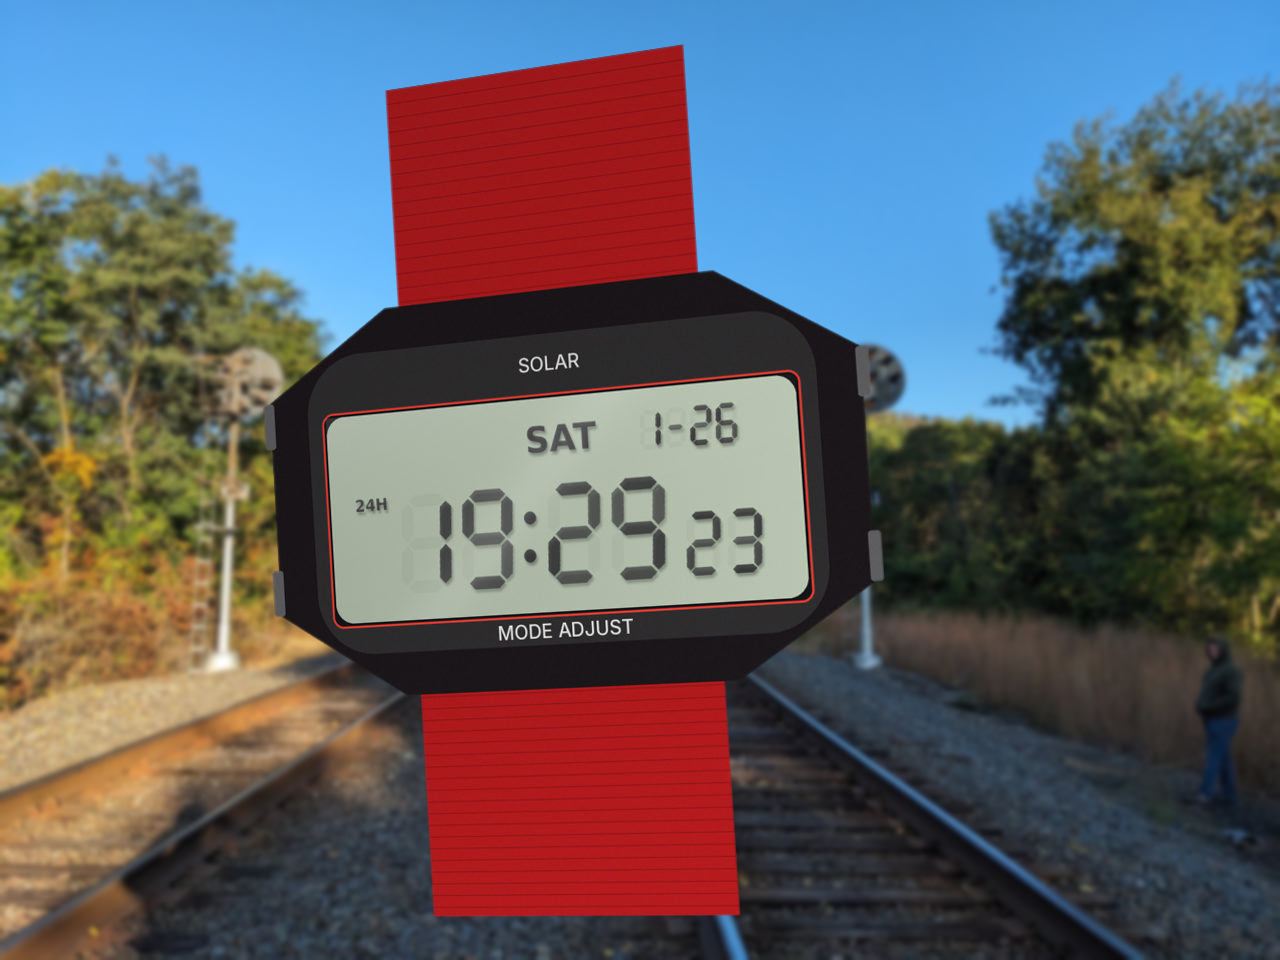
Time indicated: 19:29:23
